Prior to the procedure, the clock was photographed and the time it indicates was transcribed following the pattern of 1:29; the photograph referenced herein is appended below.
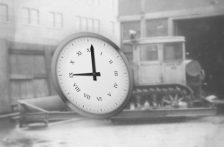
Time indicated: 9:01
